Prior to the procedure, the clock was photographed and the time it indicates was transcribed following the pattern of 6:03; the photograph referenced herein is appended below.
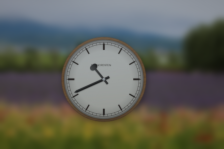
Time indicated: 10:41
